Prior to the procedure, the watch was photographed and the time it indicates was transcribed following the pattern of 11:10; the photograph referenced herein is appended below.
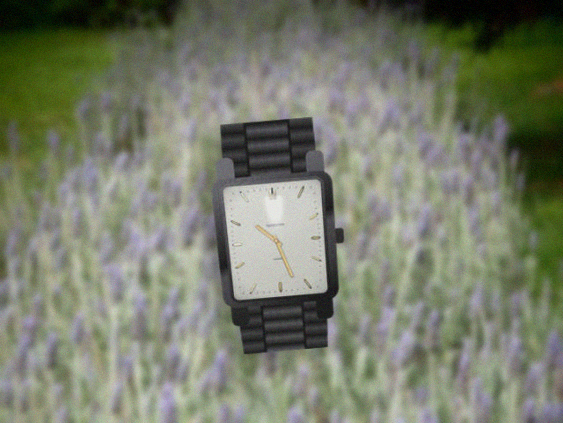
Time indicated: 10:27
